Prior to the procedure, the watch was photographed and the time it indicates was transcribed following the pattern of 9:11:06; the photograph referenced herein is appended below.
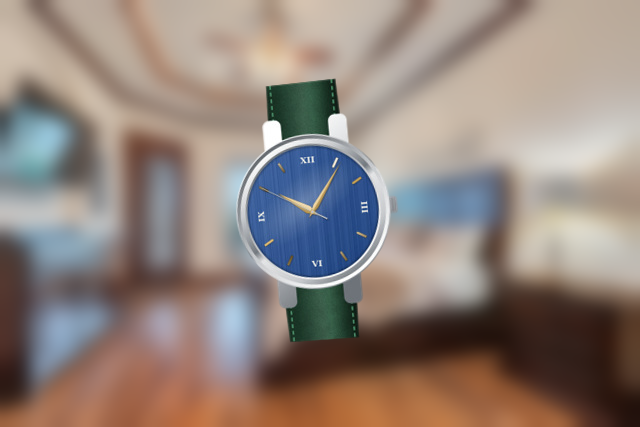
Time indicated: 10:05:50
